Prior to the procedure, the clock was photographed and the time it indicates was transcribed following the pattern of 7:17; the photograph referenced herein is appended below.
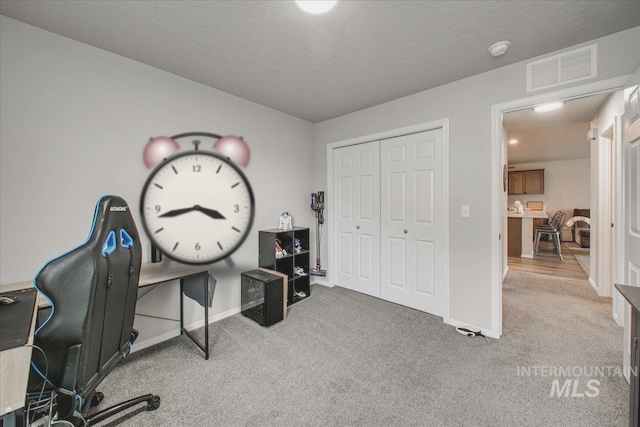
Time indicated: 3:43
